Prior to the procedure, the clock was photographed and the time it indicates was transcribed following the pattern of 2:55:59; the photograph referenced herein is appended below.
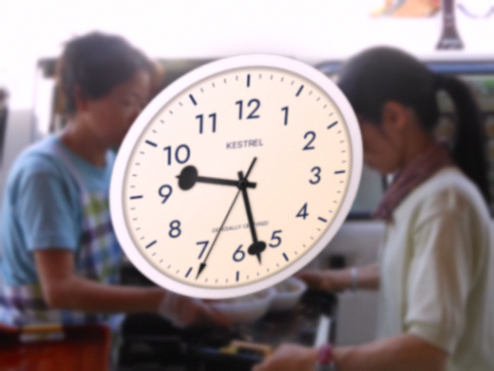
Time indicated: 9:27:34
